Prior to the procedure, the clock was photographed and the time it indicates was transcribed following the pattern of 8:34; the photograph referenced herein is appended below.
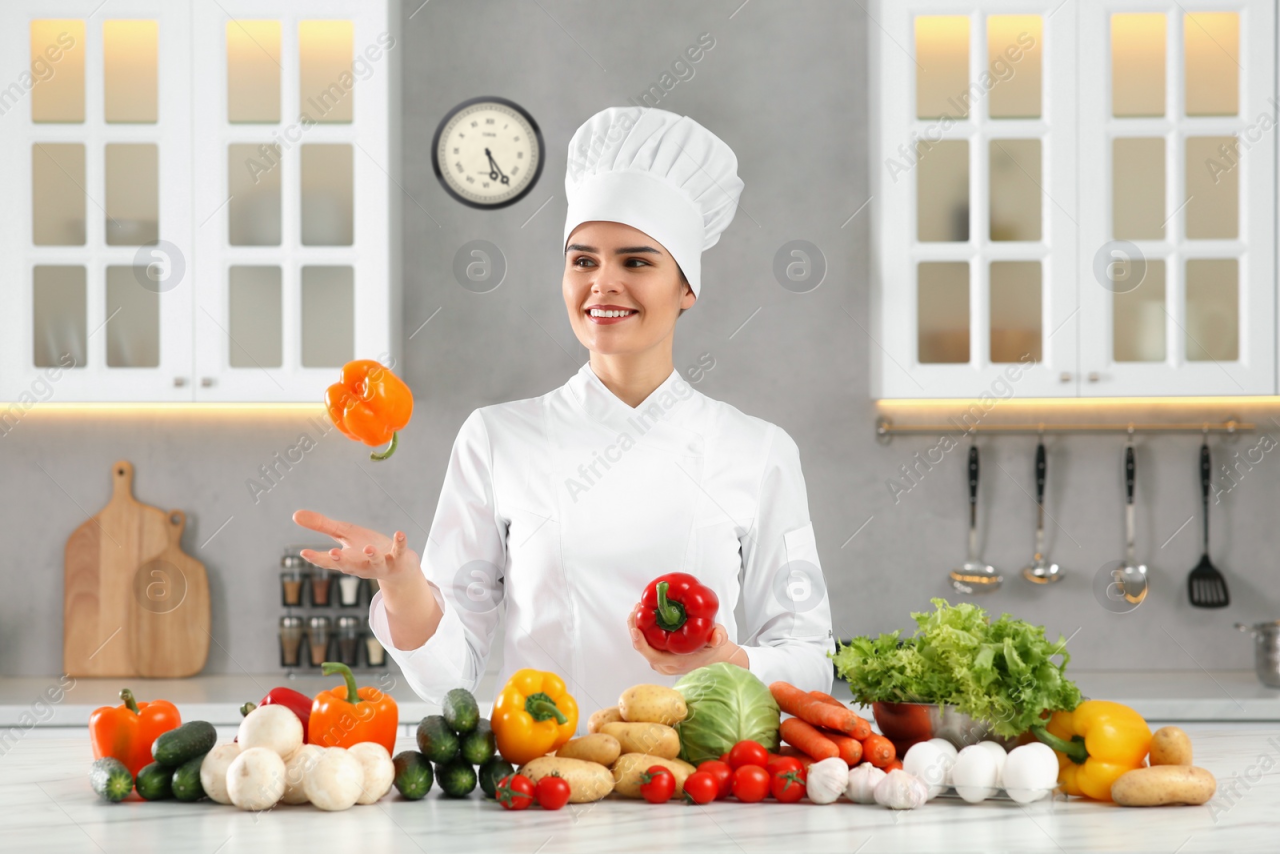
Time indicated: 5:24
